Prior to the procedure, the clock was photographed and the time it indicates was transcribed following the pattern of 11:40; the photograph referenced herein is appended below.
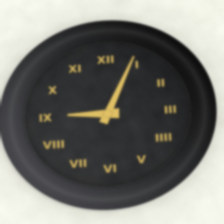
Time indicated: 9:04
